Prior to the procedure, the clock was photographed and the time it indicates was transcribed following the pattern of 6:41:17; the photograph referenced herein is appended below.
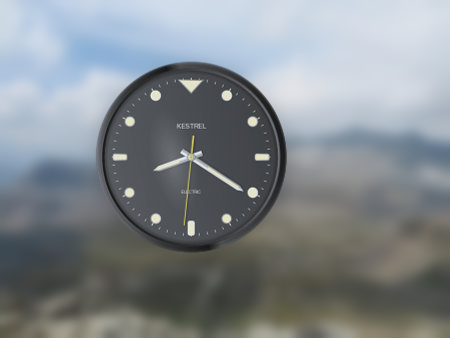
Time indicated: 8:20:31
